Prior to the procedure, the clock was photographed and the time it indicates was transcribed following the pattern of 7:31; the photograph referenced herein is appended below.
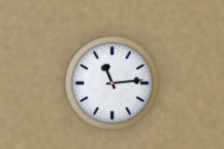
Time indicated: 11:14
